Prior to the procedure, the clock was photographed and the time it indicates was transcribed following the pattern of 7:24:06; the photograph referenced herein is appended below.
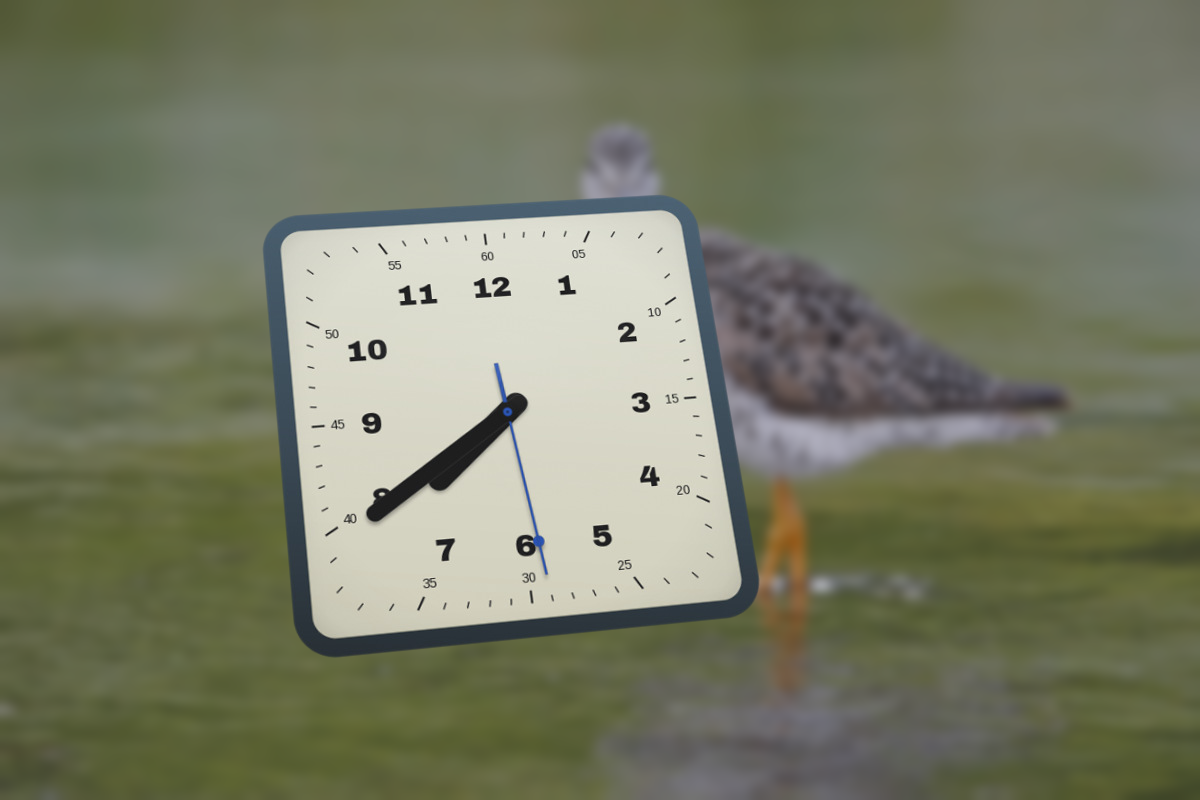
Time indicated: 7:39:29
